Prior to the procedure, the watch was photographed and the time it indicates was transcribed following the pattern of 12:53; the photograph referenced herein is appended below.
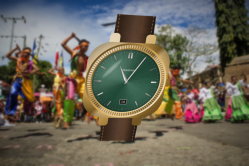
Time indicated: 11:05
